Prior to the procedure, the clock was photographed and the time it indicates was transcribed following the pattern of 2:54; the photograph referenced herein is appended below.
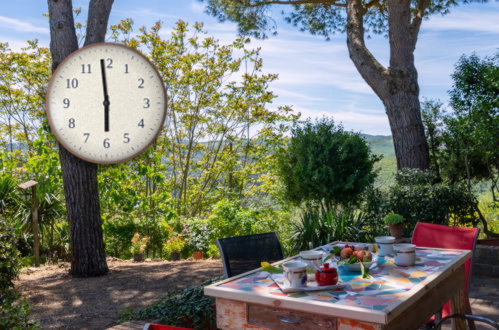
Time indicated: 5:59
